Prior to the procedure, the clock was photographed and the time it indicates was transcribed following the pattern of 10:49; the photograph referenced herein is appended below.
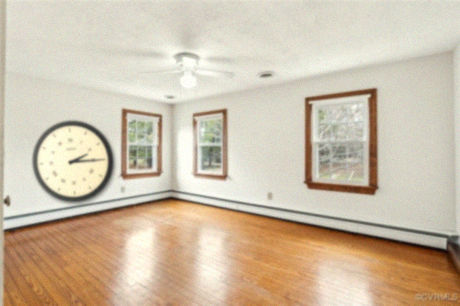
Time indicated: 2:15
